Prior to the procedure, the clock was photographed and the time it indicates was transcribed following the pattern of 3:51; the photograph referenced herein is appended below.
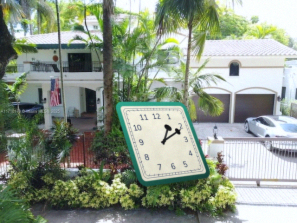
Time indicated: 1:11
